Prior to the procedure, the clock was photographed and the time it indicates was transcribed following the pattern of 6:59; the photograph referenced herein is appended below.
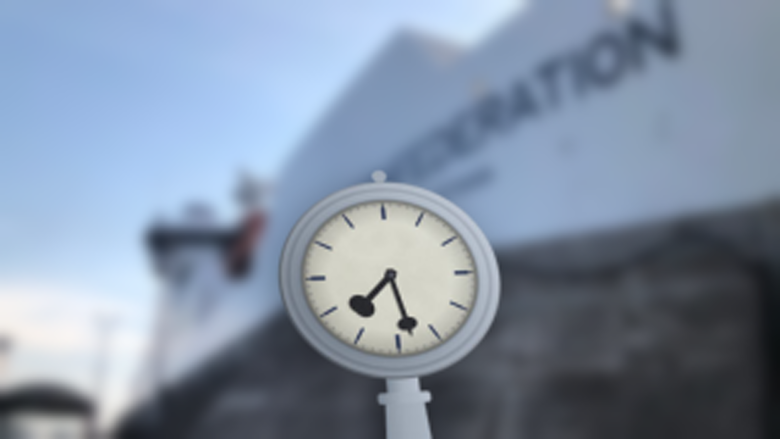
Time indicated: 7:28
